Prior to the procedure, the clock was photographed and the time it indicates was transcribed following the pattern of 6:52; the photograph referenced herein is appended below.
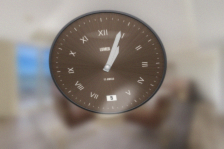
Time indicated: 1:04
